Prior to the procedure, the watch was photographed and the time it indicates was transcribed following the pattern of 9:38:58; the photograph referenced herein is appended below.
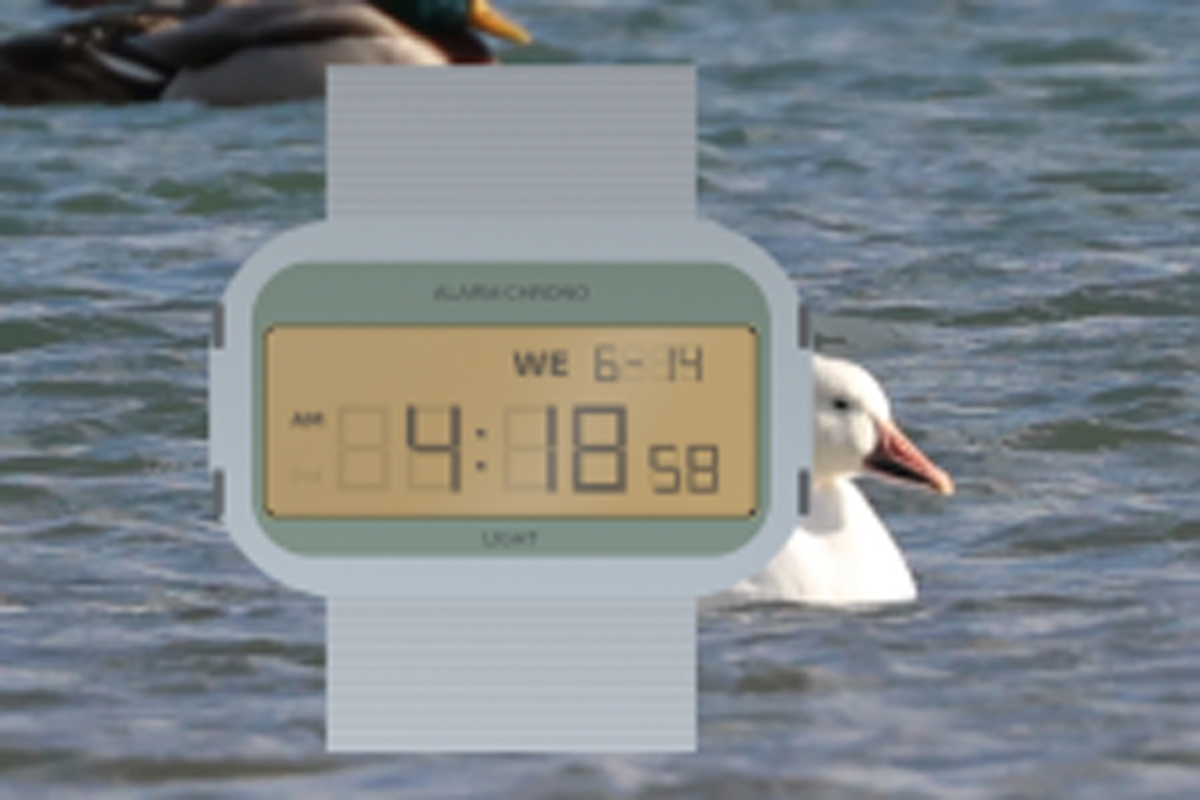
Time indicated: 4:18:58
